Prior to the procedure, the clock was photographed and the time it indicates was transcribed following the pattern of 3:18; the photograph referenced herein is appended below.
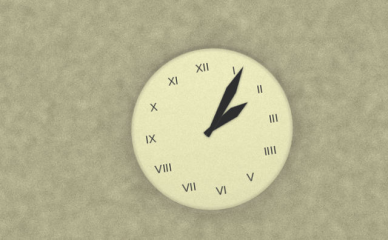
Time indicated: 2:06
